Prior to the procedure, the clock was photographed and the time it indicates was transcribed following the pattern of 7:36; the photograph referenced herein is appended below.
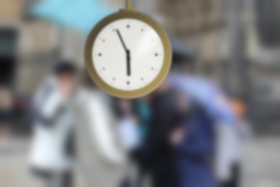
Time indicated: 5:56
